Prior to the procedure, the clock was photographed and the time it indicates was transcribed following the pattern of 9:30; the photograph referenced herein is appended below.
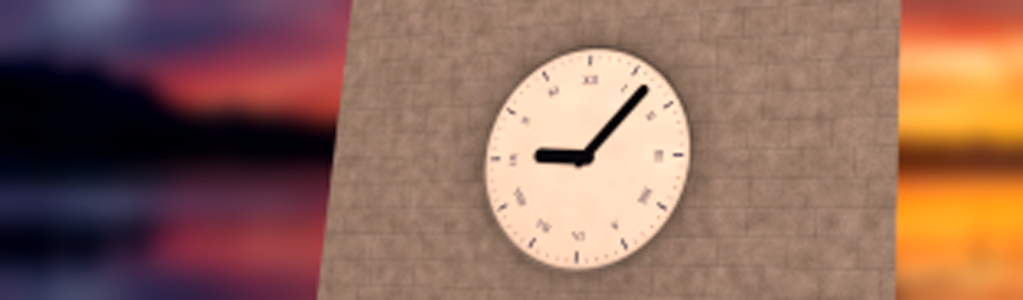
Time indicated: 9:07
